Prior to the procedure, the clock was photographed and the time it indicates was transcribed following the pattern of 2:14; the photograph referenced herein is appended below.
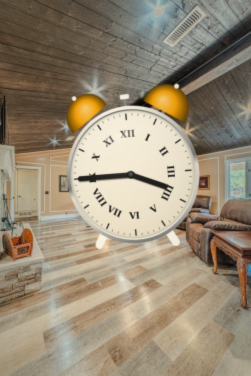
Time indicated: 3:45
